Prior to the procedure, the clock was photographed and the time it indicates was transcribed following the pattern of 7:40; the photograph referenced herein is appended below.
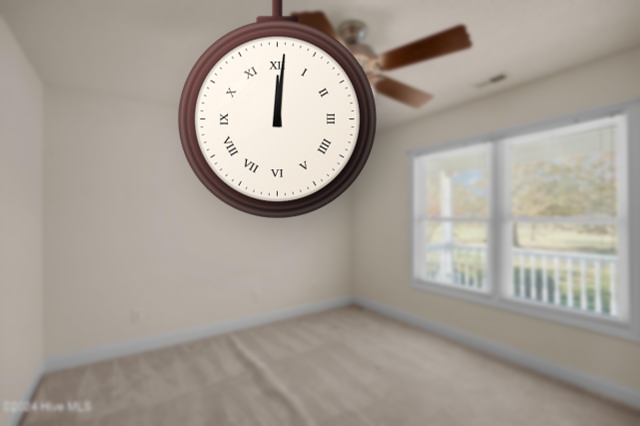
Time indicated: 12:01
